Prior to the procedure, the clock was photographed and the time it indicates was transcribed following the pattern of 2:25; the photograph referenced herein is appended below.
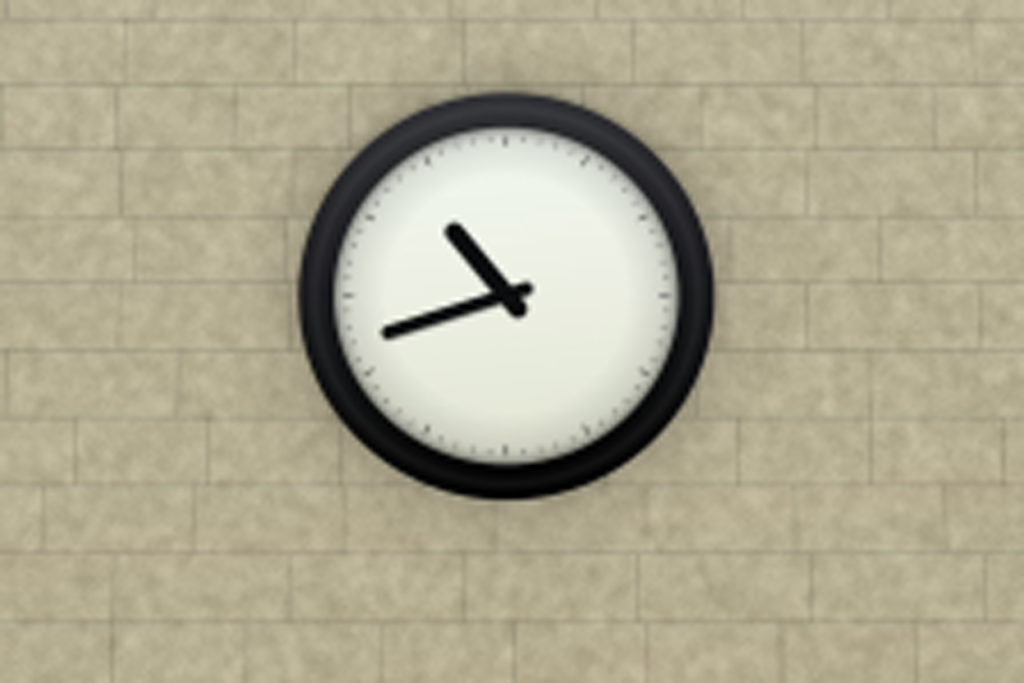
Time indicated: 10:42
